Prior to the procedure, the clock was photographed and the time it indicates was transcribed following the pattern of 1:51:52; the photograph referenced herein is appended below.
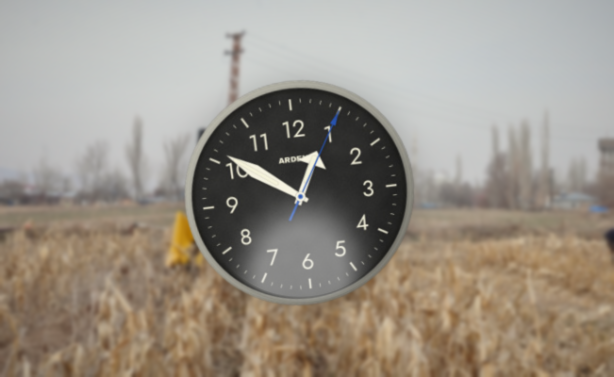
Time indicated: 12:51:05
